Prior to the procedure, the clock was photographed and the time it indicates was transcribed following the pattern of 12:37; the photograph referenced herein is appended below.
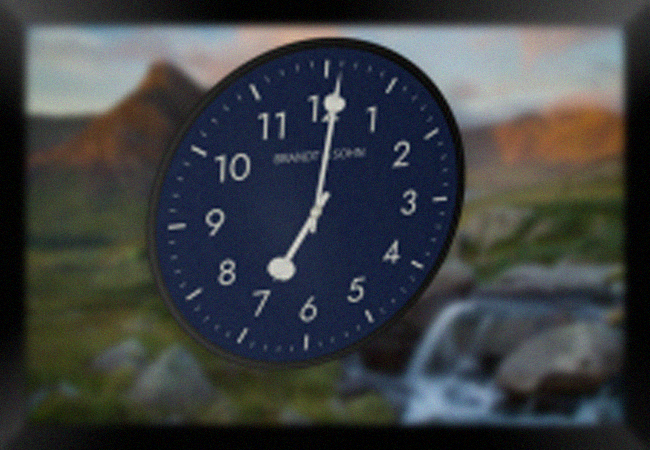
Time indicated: 7:01
